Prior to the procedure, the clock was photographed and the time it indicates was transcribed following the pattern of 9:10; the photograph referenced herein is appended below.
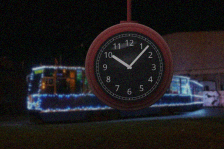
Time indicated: 10:07
